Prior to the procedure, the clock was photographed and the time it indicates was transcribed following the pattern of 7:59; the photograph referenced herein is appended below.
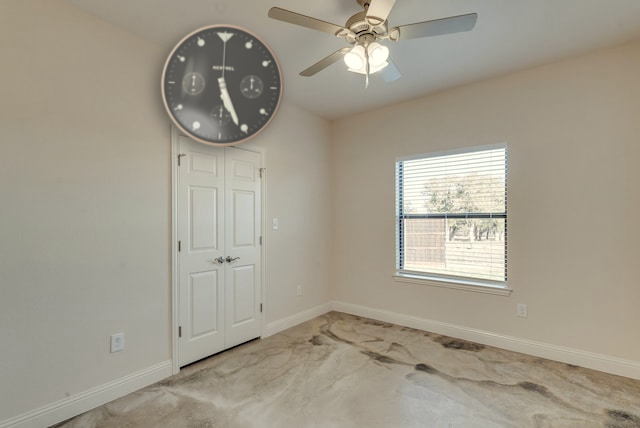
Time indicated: 5:26
